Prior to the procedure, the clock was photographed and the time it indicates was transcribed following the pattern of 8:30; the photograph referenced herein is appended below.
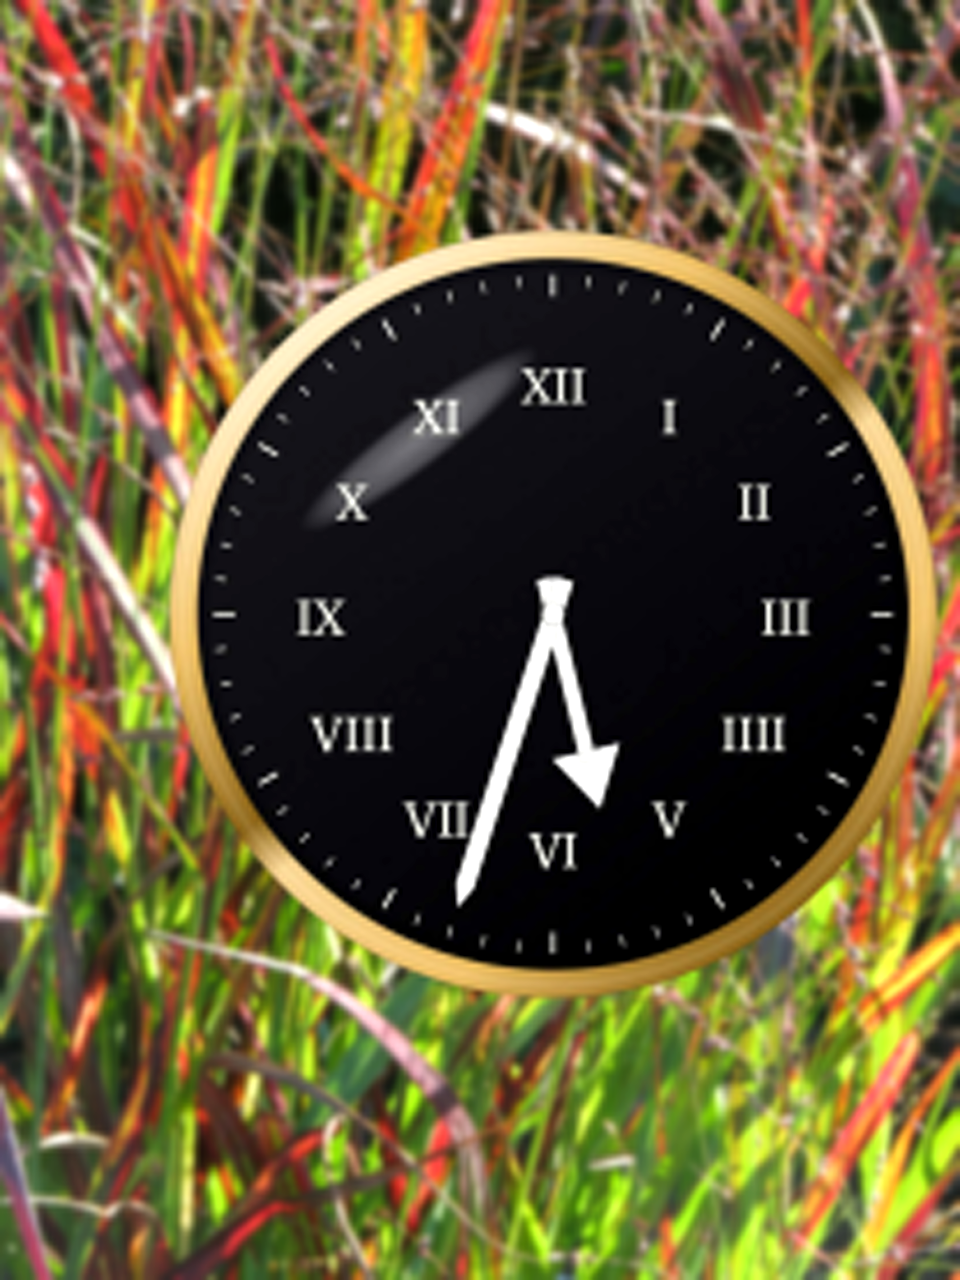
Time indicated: 5:33
